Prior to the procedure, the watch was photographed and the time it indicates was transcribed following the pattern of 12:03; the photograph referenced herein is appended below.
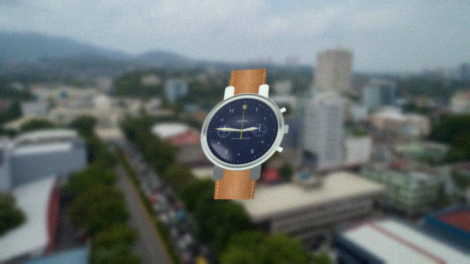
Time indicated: 2:46
